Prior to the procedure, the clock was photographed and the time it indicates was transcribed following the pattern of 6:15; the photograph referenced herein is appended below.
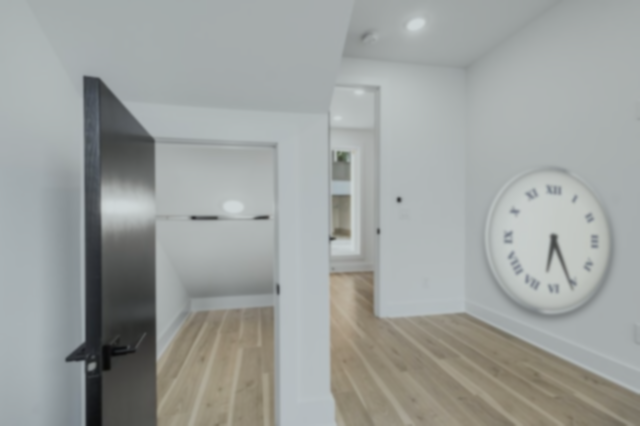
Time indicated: 6:26
